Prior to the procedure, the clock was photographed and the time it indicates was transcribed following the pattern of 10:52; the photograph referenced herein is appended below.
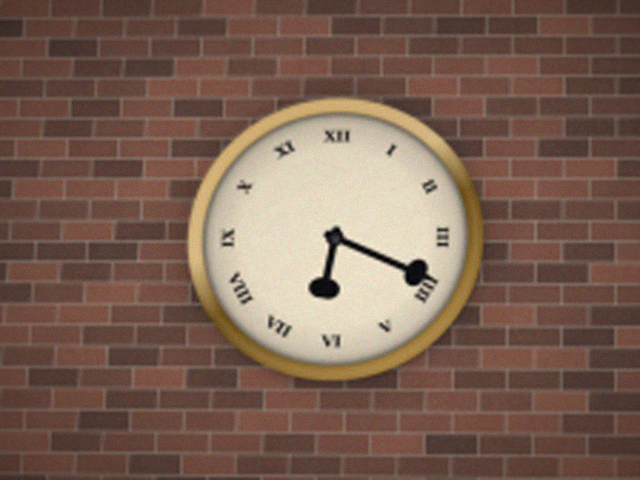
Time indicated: 6:19
